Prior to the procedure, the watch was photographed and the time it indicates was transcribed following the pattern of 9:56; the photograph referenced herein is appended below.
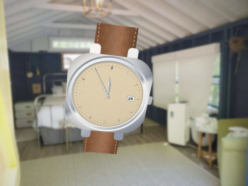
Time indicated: 11:55
